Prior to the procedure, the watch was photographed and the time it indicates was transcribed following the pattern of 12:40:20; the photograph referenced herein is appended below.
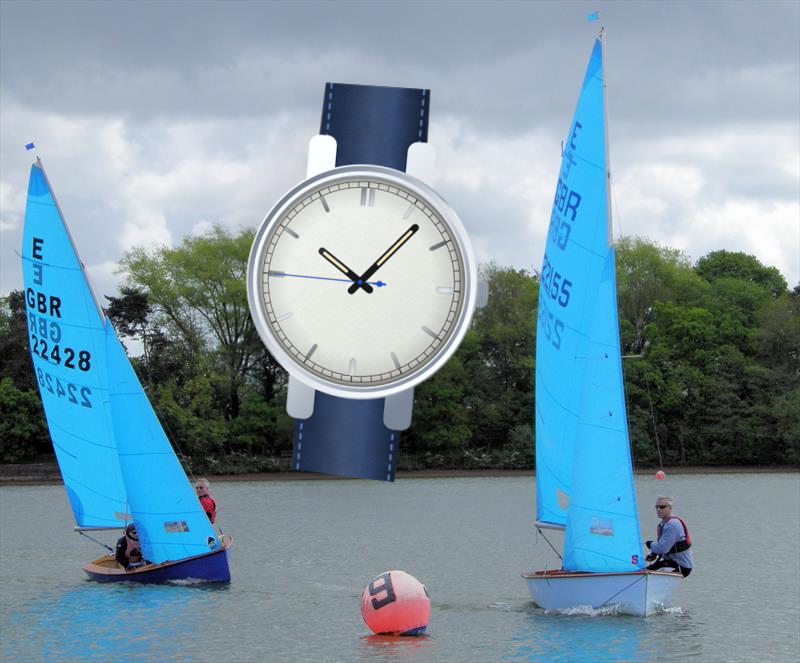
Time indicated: 10:06:45
